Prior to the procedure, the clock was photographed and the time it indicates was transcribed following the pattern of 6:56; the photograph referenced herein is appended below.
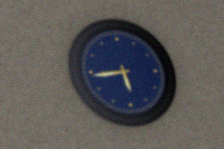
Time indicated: 5:44
